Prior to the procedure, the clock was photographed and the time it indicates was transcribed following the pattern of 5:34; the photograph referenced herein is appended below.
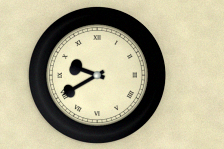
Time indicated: 9:40
